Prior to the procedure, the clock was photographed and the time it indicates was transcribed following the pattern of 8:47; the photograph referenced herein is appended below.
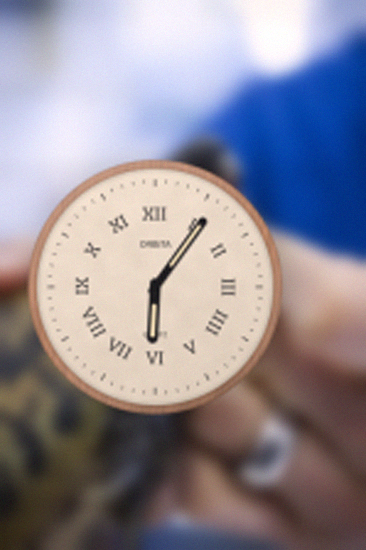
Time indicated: 6:06
